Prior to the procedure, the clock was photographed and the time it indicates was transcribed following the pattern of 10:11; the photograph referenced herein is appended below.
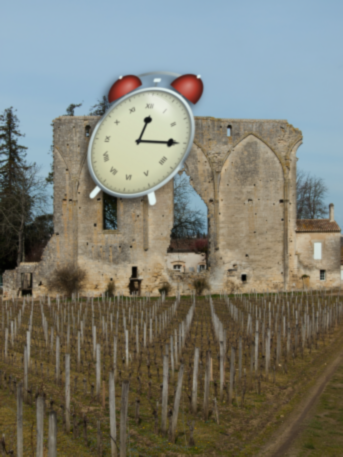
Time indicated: 12:15
